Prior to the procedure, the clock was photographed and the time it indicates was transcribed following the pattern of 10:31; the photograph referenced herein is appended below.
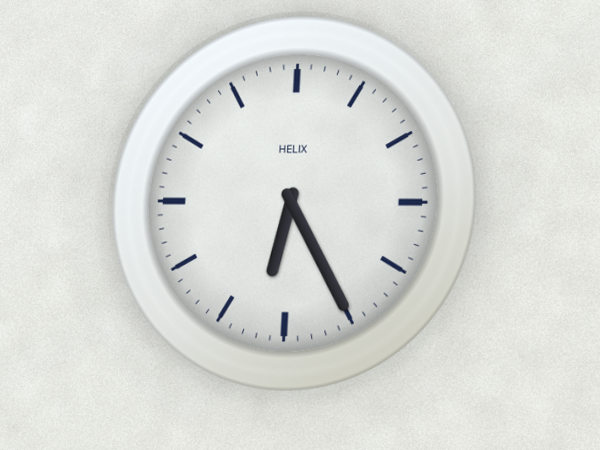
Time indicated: 6:25
